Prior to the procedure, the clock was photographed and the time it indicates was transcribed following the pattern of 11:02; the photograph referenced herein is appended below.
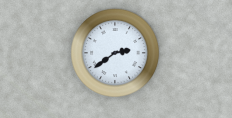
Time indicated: 2:39
